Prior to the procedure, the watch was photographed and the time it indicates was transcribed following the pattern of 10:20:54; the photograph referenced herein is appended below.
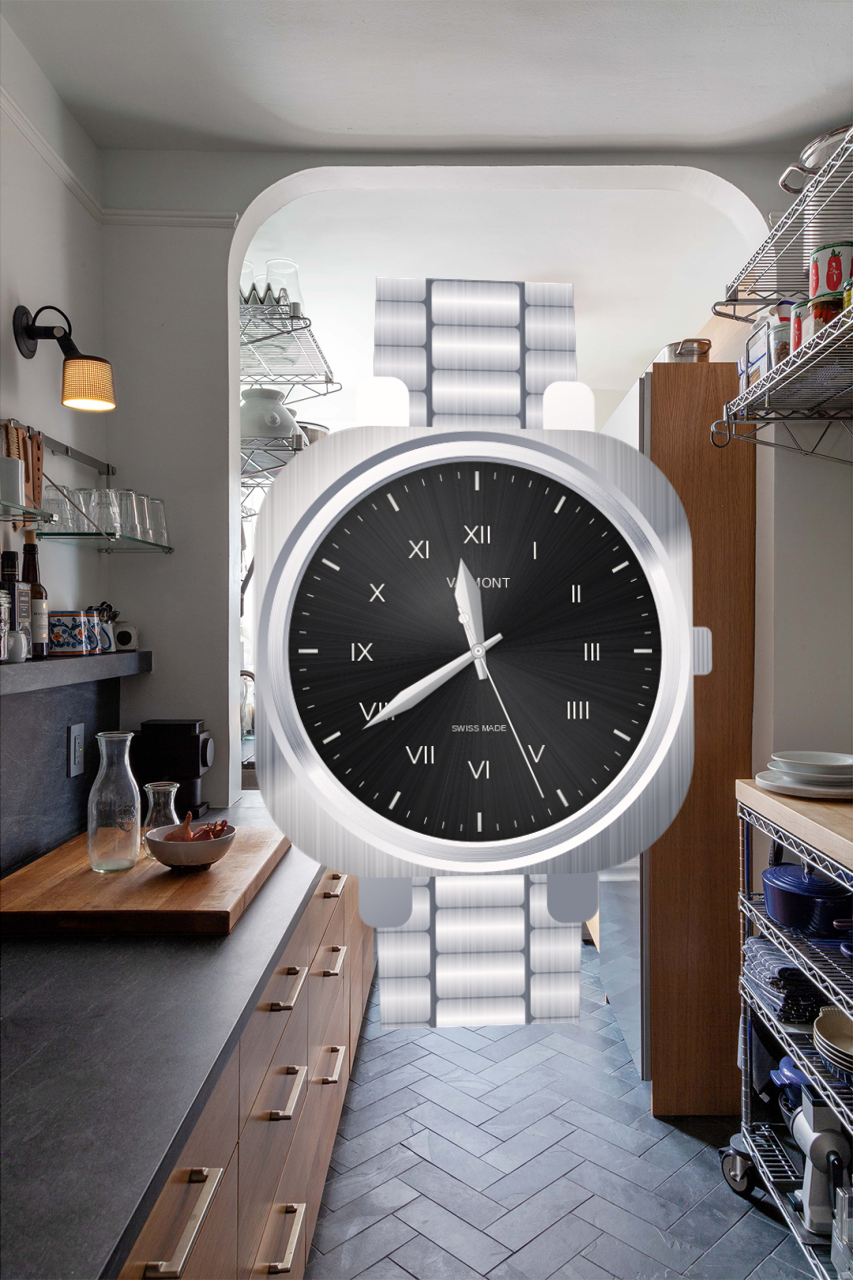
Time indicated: 11:39:26
